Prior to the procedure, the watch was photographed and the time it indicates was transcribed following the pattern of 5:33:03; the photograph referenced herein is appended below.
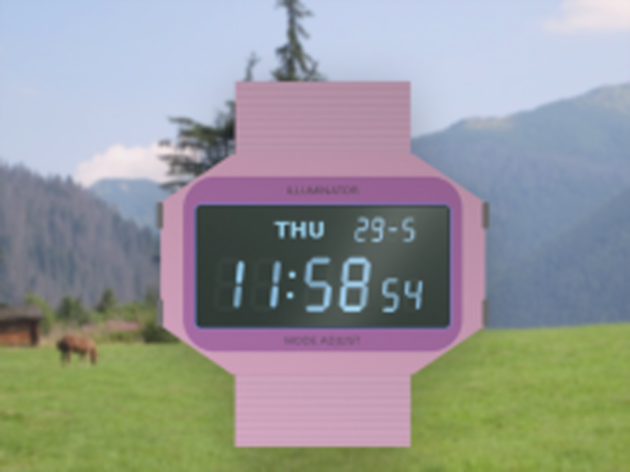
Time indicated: 11:58:54
